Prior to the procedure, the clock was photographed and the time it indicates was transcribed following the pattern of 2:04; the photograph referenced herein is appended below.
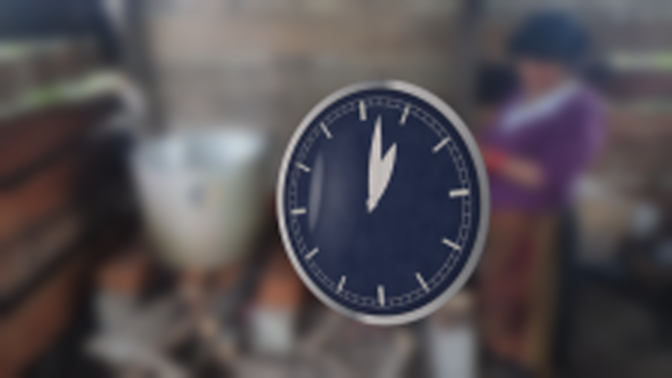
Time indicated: 1:02
